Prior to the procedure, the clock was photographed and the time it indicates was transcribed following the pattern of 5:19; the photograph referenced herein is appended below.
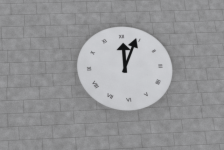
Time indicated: 12:04
